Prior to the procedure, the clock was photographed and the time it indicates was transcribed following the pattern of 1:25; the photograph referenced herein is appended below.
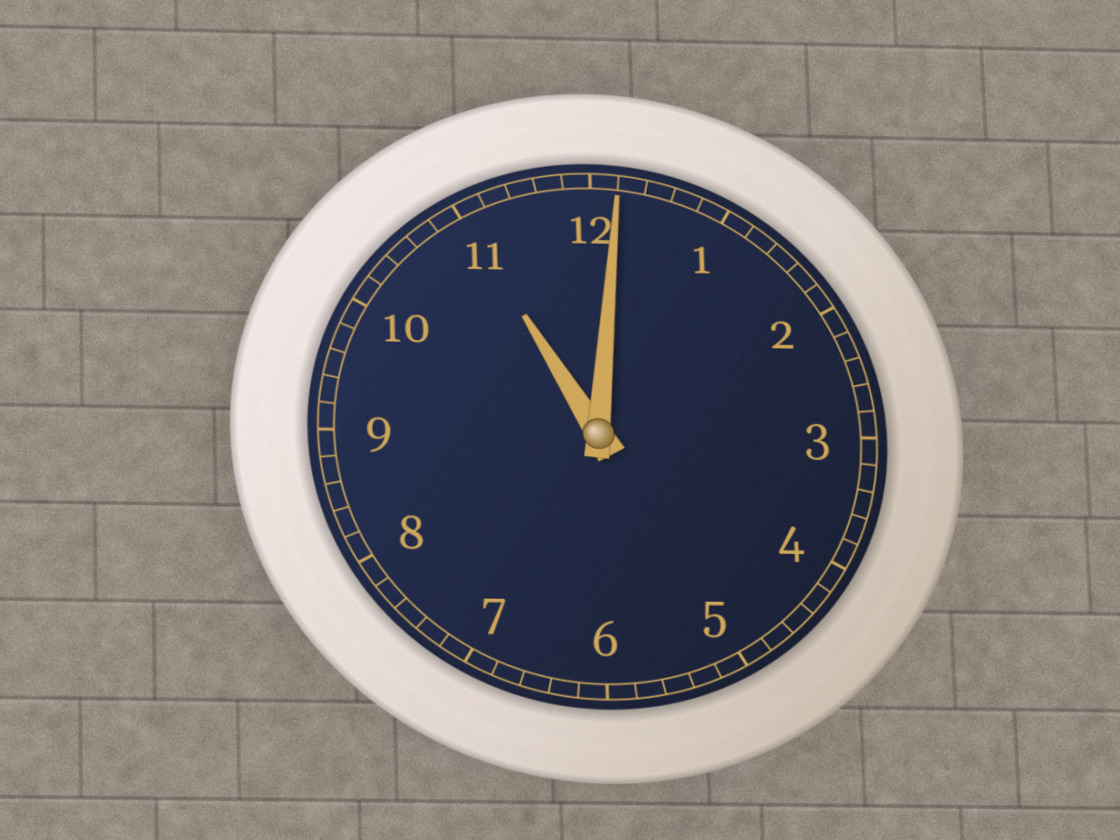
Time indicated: 11:01
